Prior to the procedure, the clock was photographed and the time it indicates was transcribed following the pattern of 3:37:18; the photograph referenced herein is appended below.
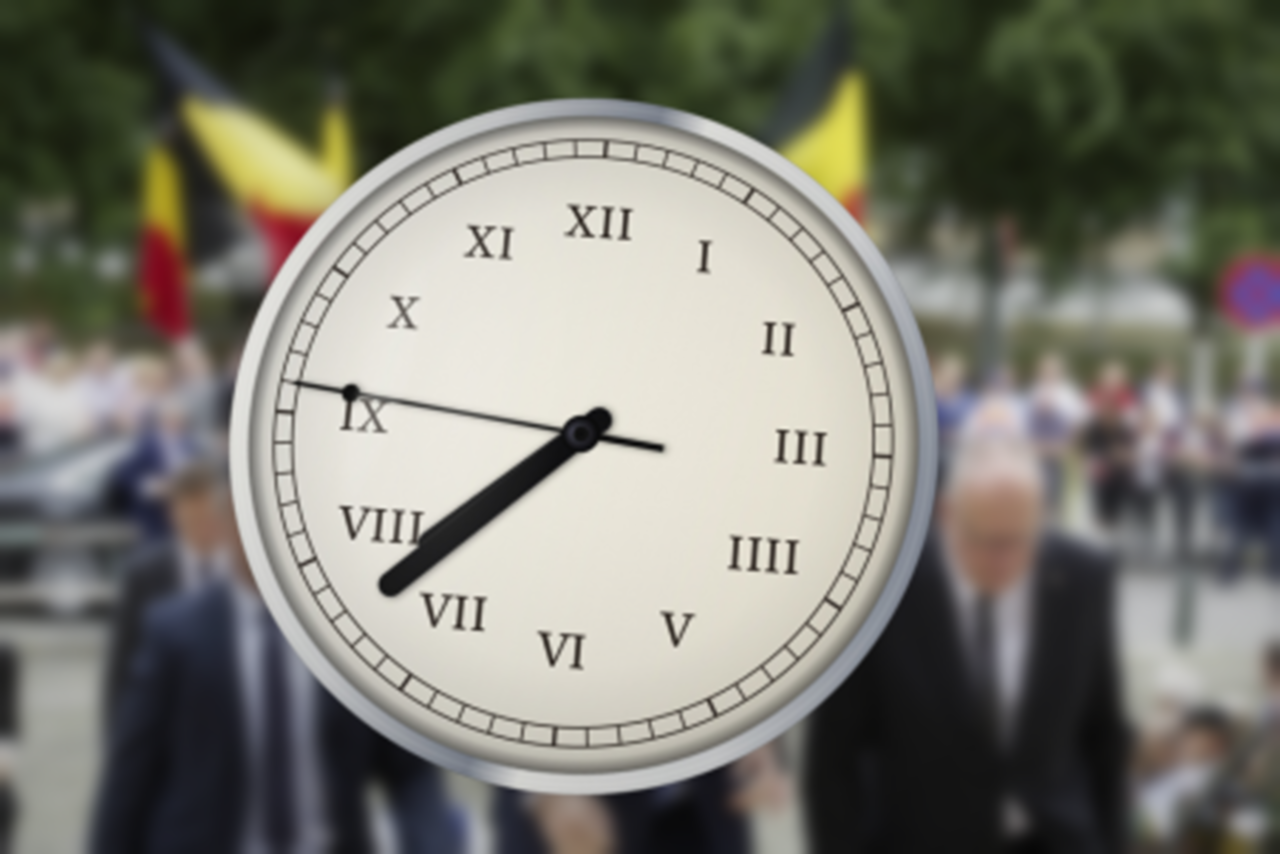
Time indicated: 7:37:46
